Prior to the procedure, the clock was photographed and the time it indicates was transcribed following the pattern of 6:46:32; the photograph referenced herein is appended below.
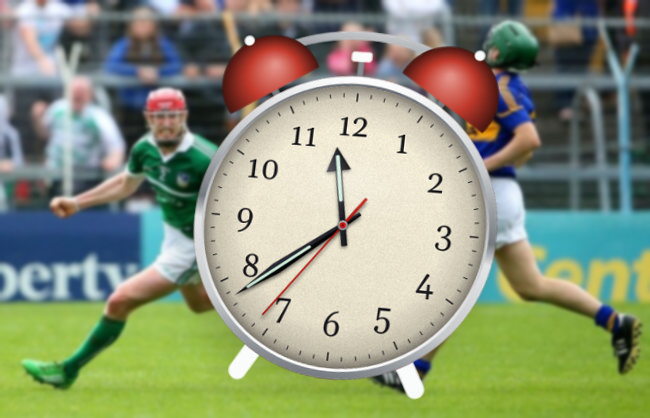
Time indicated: 11:38:36
